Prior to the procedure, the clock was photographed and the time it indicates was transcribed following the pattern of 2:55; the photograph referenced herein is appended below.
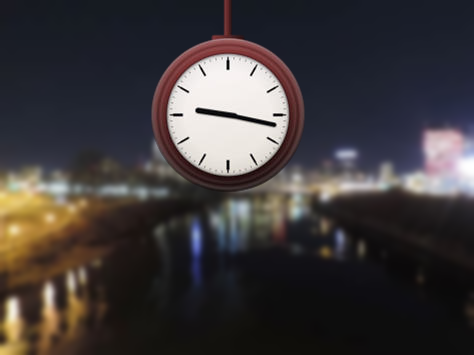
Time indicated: 9:17
